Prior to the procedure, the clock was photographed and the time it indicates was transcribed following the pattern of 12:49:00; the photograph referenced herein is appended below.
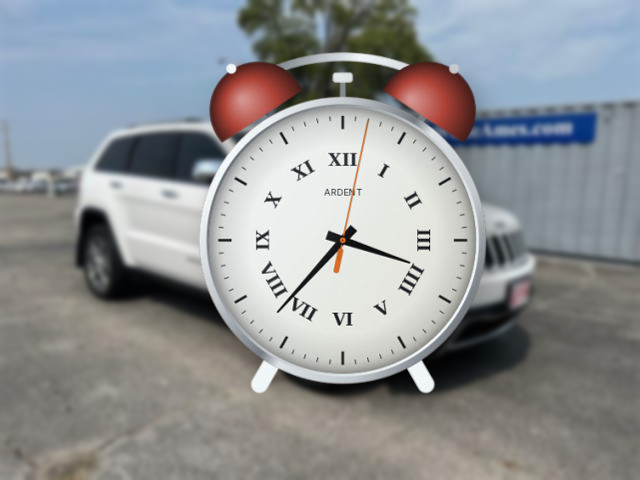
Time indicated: 3:37:02
